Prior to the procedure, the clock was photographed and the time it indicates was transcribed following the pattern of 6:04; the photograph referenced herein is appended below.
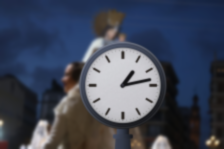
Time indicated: 1:13
